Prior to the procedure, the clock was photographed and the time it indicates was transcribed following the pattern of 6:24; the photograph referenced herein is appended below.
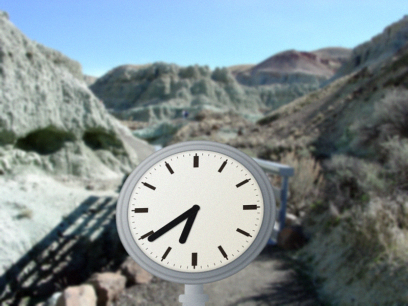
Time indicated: 6:39
